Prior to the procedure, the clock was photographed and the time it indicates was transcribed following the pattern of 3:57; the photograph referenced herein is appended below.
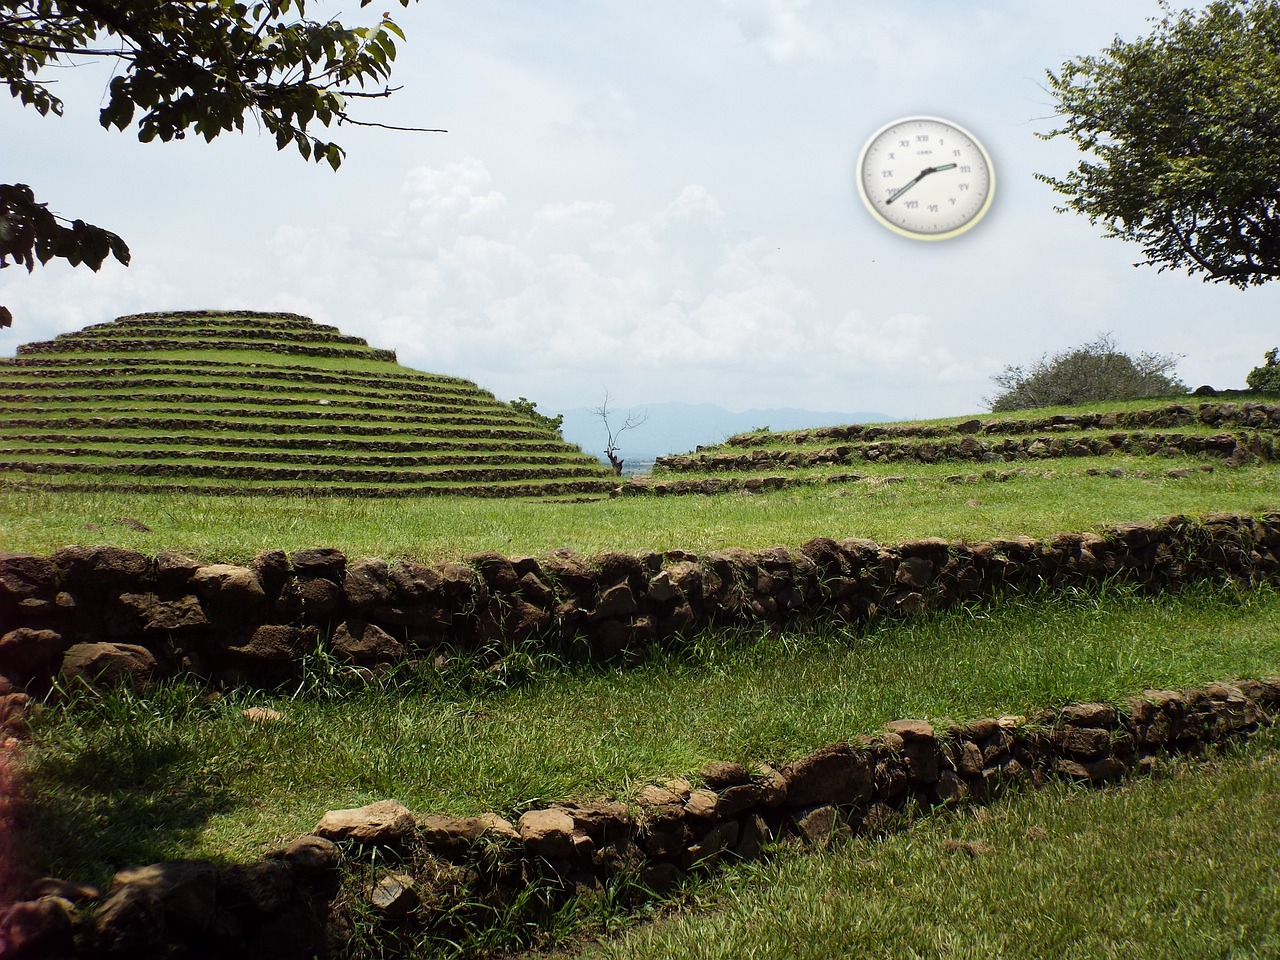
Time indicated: 2:39
